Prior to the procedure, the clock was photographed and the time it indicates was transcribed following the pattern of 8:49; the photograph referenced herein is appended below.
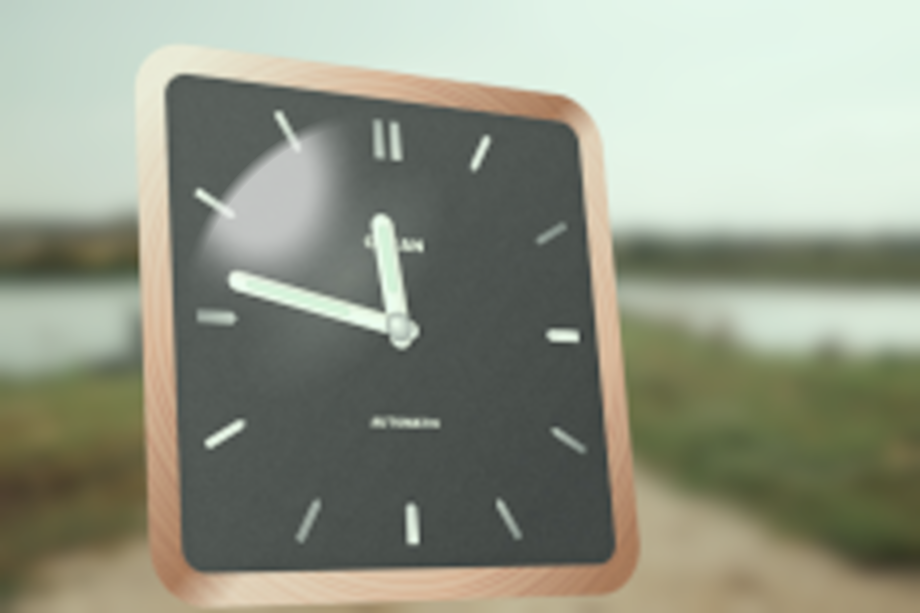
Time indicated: 11:47
